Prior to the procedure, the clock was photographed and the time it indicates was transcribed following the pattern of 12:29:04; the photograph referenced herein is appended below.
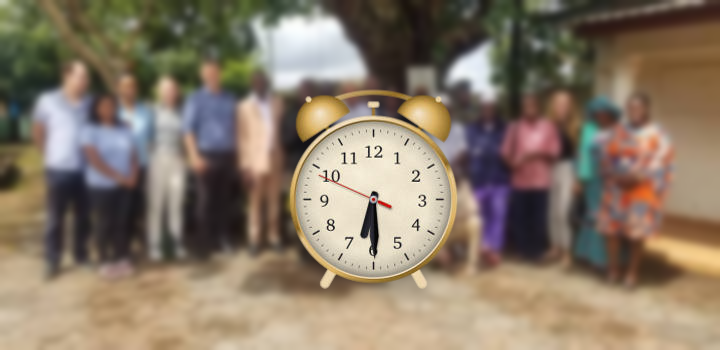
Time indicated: 6:29:49
